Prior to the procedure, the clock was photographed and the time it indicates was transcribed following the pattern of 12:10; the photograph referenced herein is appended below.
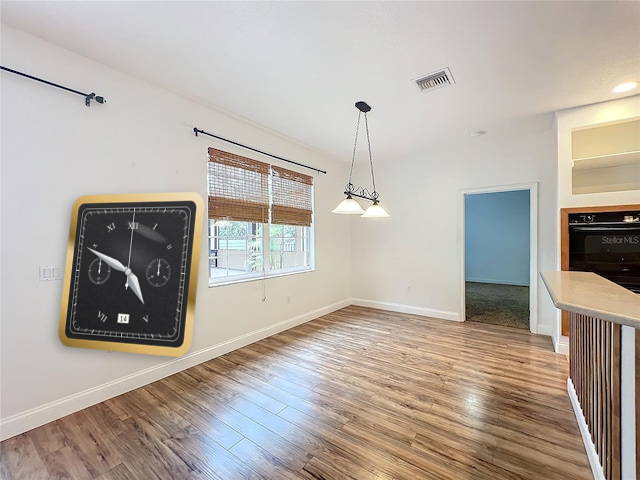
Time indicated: 4:49
